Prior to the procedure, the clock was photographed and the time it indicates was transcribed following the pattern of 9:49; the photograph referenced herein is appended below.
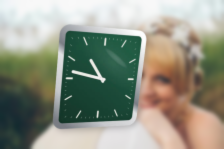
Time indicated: 10:47
